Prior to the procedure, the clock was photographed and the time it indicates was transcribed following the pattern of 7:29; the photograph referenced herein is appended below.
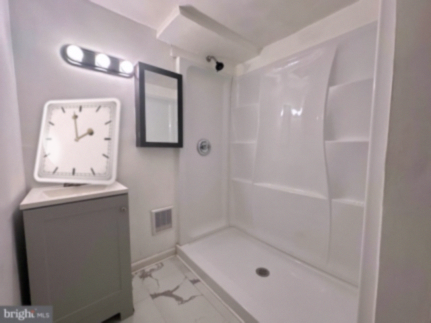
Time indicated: 1:58
